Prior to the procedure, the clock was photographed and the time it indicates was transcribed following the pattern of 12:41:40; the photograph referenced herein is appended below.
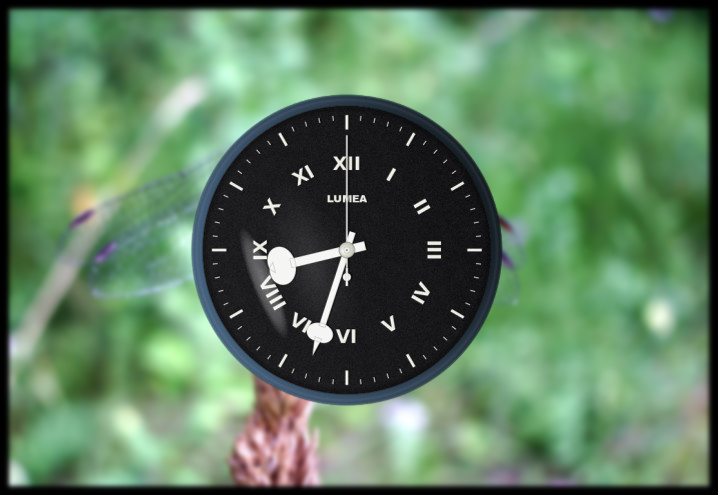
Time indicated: 8:33:00
